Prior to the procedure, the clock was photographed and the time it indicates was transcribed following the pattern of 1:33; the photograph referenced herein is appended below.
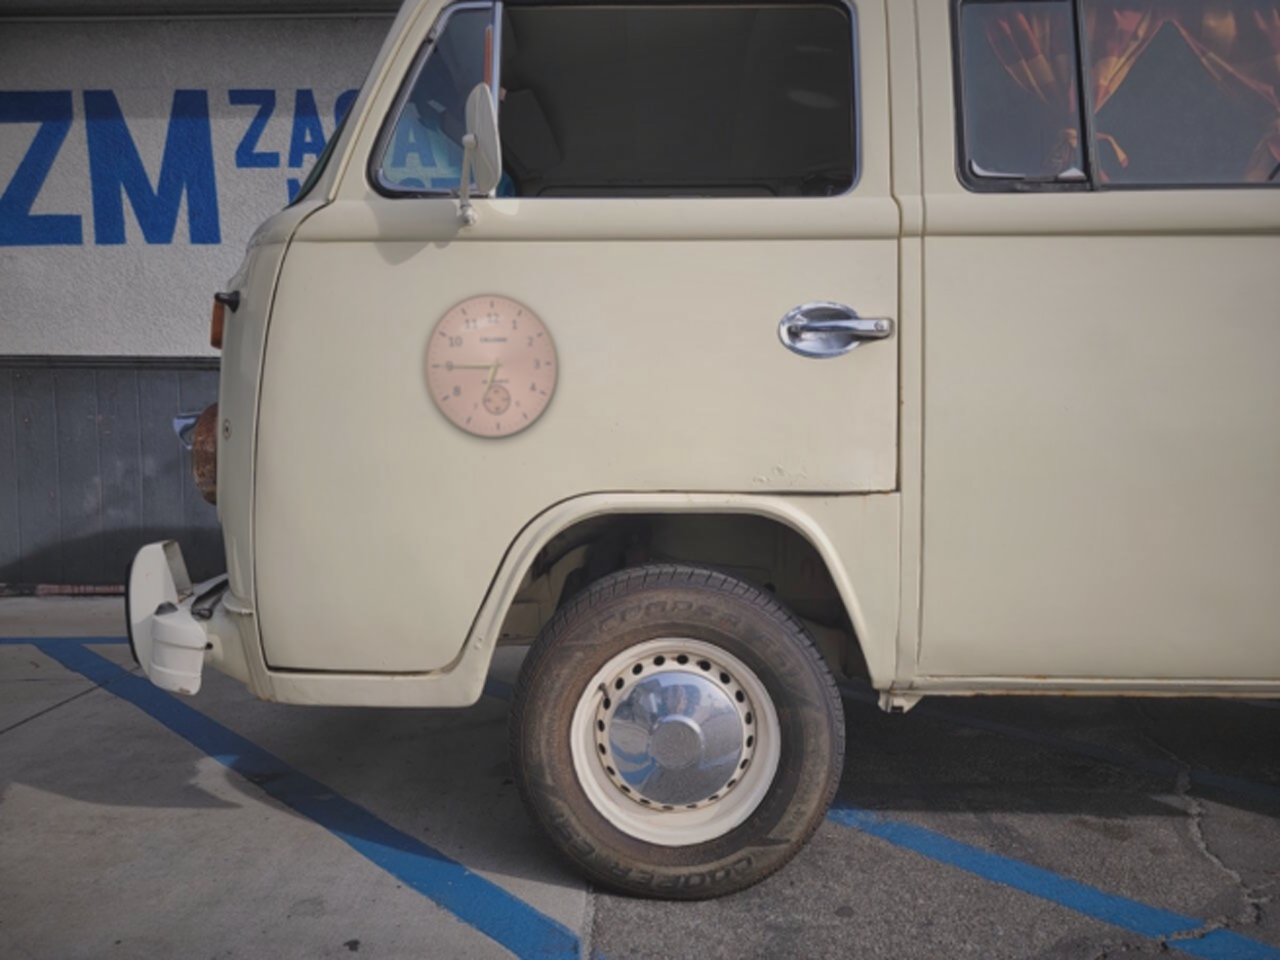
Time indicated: 6:45
